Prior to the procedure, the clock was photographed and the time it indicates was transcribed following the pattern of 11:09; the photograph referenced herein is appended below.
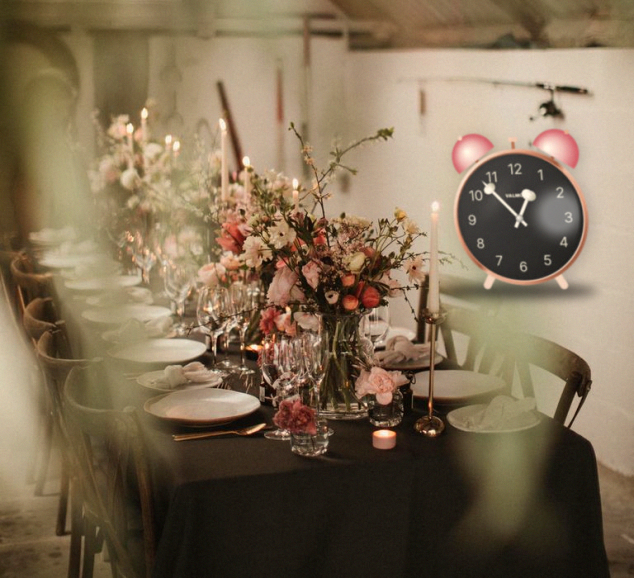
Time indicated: 12:53
